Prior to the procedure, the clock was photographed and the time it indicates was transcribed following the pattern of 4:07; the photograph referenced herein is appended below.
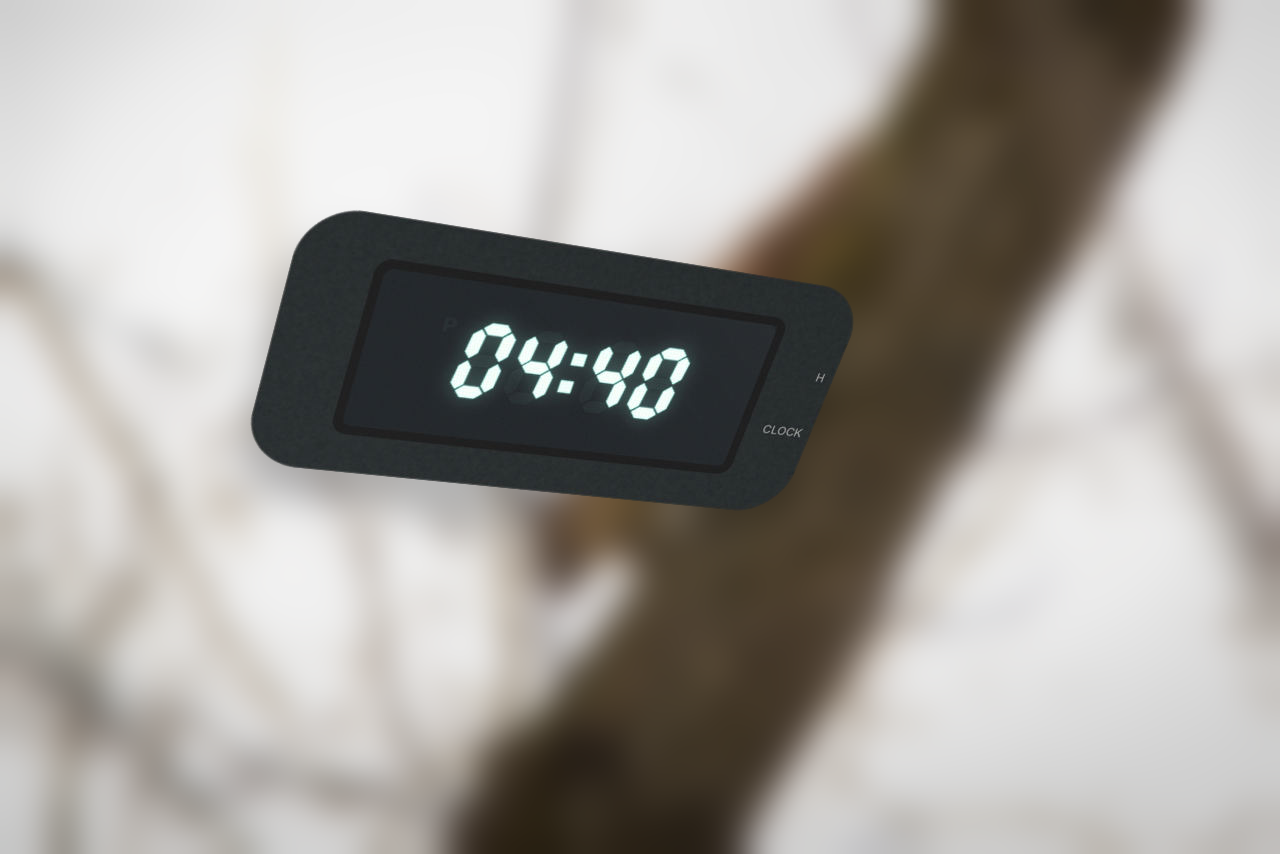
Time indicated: 4:40
